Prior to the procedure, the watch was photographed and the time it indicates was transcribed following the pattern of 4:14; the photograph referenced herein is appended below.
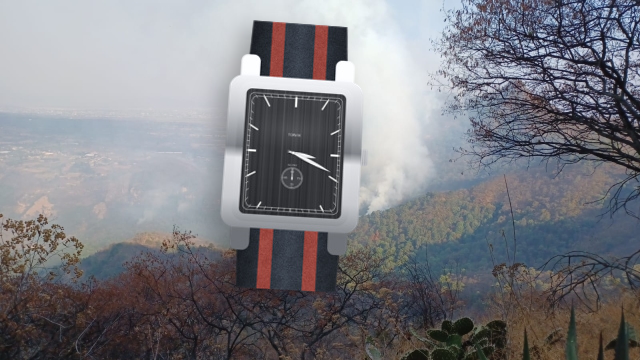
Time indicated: 3:19
